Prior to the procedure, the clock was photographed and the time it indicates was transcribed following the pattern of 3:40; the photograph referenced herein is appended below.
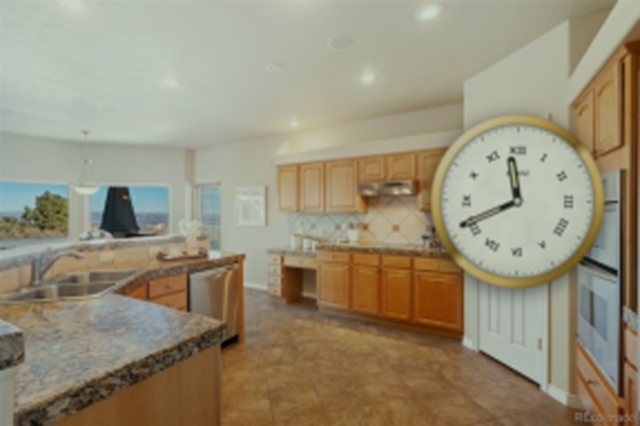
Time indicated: 11:41
